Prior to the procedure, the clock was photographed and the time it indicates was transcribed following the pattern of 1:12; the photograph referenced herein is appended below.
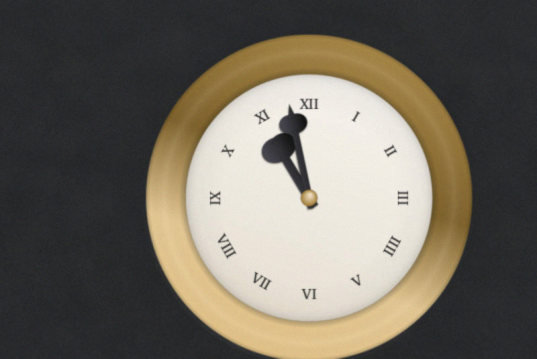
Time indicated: 10:58
